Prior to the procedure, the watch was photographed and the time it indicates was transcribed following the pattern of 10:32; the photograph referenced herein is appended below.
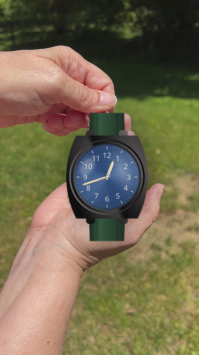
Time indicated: 12:42
